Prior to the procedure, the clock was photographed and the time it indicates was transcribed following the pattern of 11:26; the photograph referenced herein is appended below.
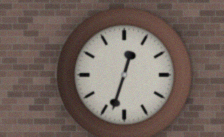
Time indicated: 12:33
